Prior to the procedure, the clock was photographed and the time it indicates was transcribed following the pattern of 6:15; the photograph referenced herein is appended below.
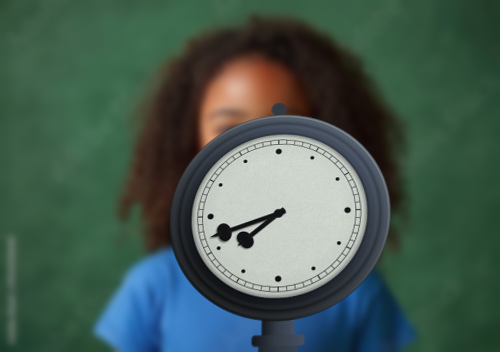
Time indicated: 7:42
